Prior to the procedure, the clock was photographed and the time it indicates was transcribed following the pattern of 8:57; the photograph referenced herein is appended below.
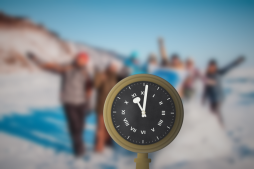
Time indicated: 11:01
